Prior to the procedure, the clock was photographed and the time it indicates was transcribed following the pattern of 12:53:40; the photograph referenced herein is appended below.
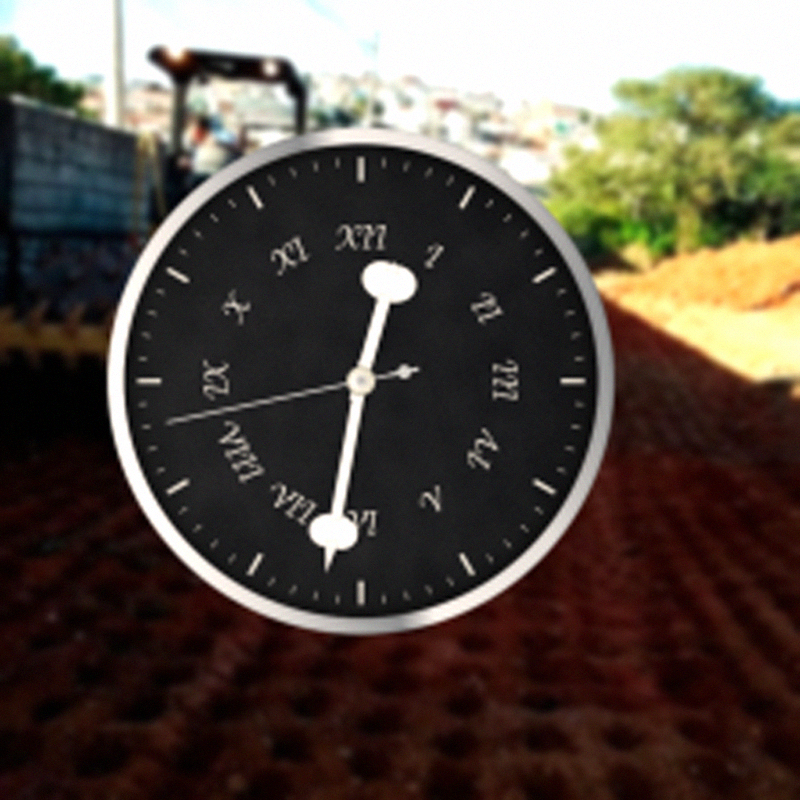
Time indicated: 12:31:43
